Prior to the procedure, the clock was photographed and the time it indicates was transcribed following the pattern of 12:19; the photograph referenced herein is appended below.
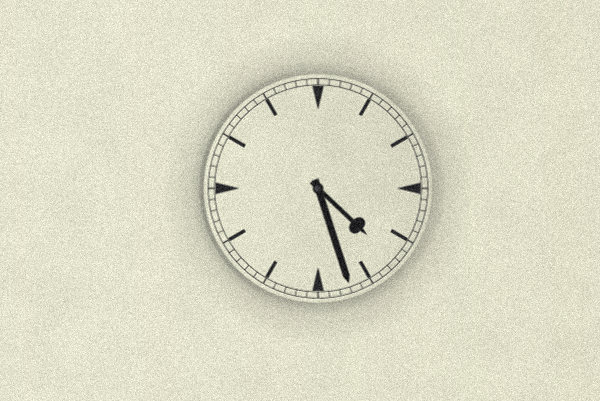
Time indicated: 4:27
